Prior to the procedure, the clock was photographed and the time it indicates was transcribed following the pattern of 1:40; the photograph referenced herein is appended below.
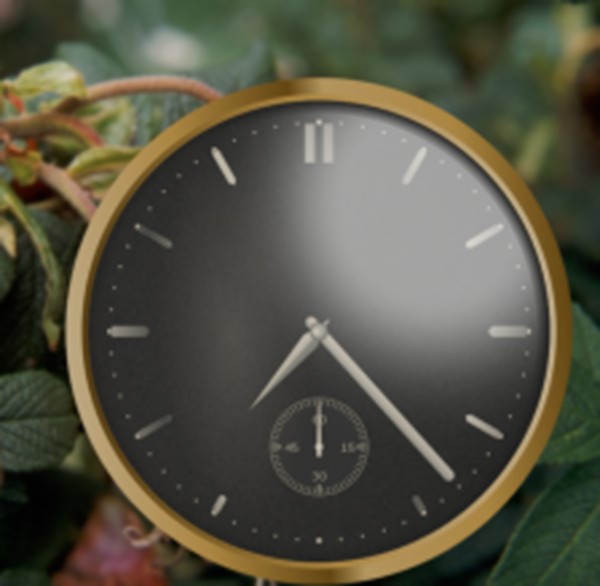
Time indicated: 7:23
